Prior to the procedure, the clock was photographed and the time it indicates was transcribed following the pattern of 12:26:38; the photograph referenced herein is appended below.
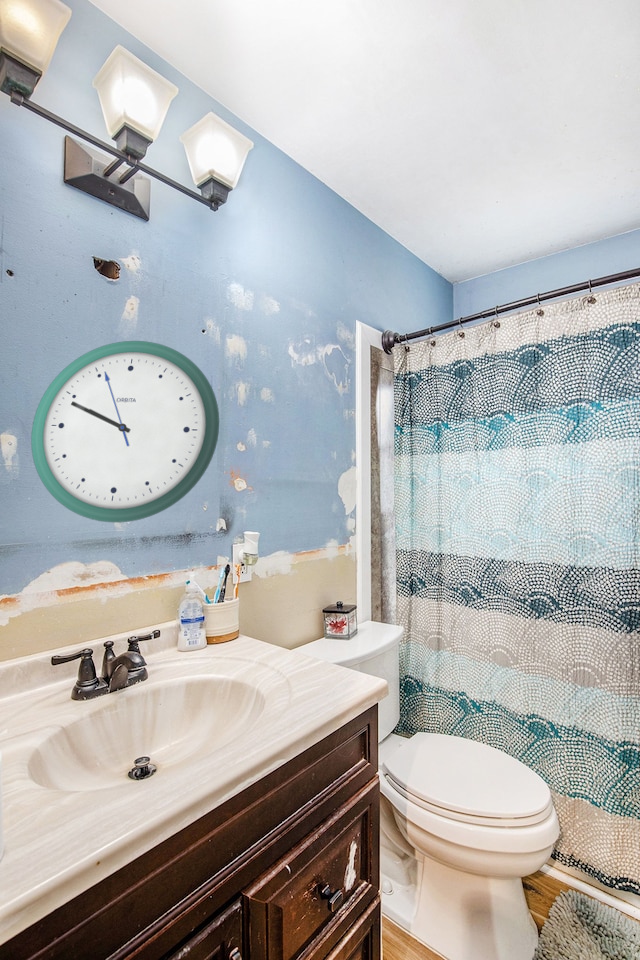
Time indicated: 9:48:56
